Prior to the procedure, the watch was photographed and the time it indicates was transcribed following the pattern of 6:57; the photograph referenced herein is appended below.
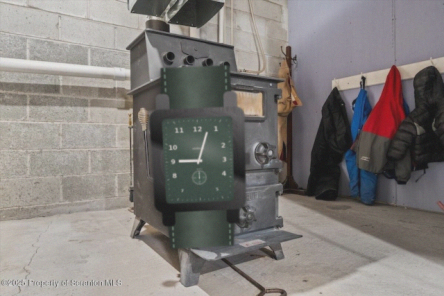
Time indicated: 9:03
